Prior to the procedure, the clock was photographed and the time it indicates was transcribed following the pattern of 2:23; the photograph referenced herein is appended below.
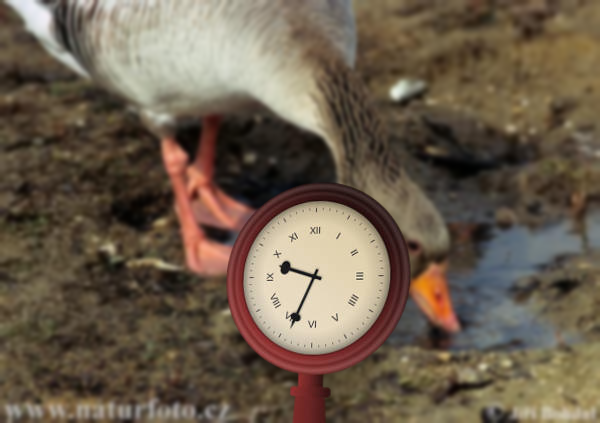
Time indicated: 9:34
